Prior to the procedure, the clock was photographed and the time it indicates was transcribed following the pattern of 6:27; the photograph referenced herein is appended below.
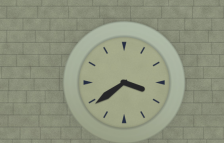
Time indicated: 3:39
